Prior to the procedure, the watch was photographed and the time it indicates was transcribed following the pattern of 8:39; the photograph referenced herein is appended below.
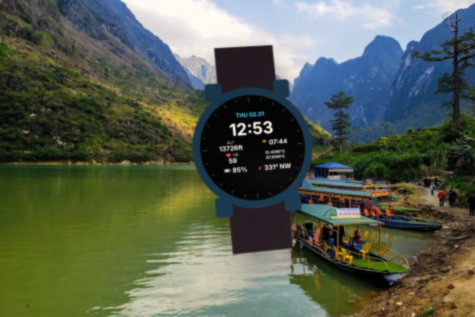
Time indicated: 12:53
